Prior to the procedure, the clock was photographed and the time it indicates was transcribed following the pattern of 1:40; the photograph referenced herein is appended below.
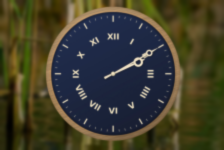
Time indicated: 2:10
